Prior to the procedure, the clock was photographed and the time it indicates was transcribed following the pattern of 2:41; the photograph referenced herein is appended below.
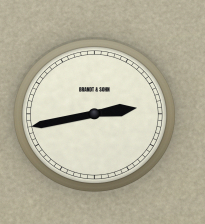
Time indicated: 2:43
